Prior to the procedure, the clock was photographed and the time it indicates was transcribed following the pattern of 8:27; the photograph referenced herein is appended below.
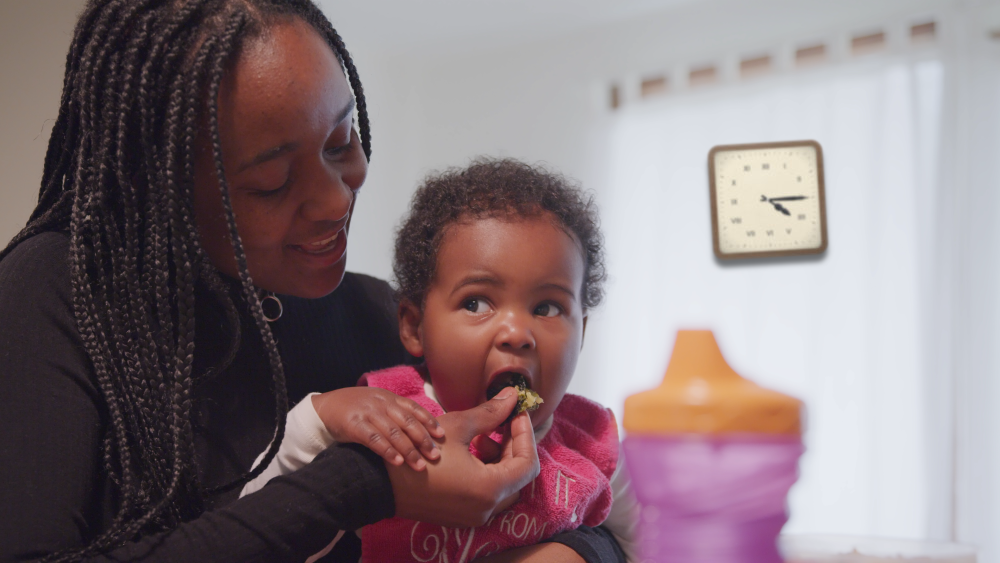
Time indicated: 4:15
